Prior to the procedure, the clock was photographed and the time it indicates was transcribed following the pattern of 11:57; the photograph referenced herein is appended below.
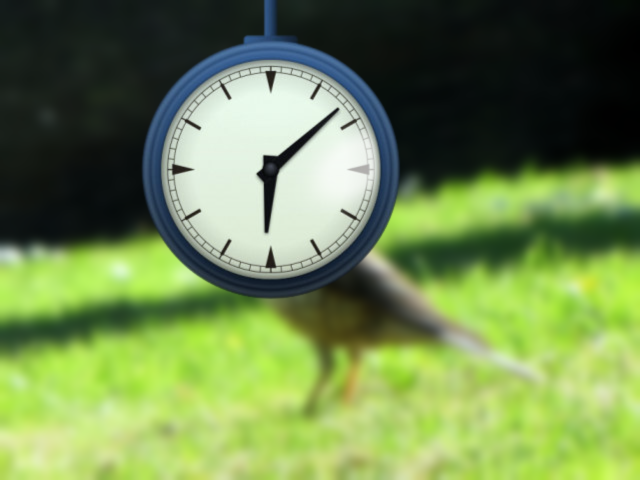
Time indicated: 6:08
